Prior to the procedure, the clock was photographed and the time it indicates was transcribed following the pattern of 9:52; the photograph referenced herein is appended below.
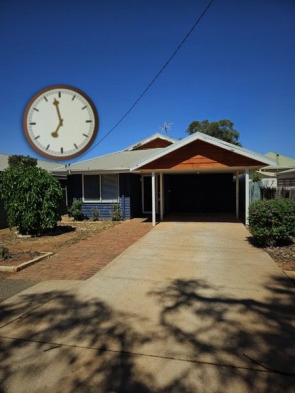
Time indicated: 6:58
